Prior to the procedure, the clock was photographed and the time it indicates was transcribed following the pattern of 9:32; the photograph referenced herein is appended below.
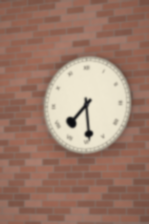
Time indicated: 7:29
